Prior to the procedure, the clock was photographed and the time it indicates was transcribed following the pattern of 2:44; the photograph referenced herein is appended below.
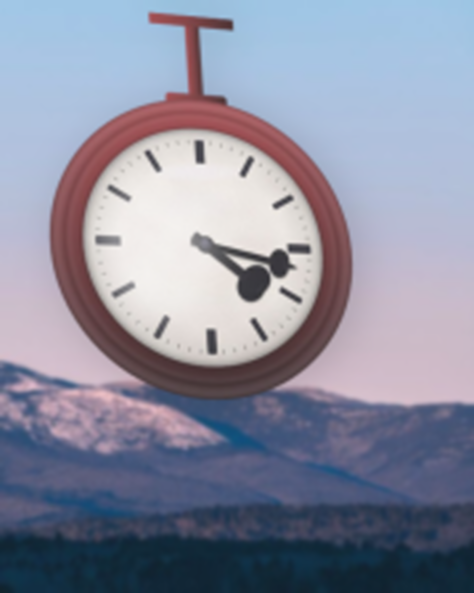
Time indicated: 4:17
